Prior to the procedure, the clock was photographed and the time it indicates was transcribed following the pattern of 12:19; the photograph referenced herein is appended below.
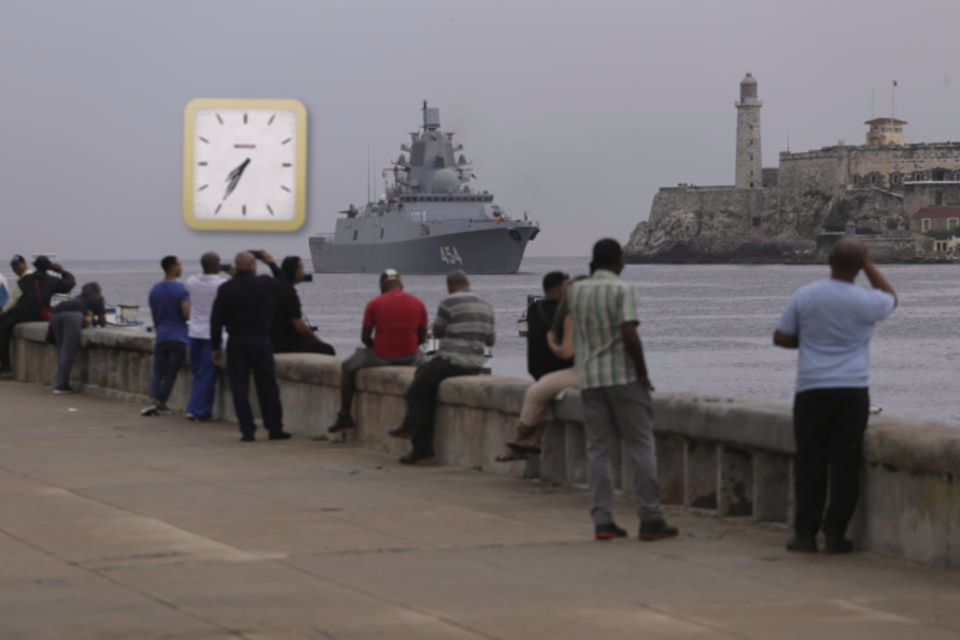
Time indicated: 7:35
